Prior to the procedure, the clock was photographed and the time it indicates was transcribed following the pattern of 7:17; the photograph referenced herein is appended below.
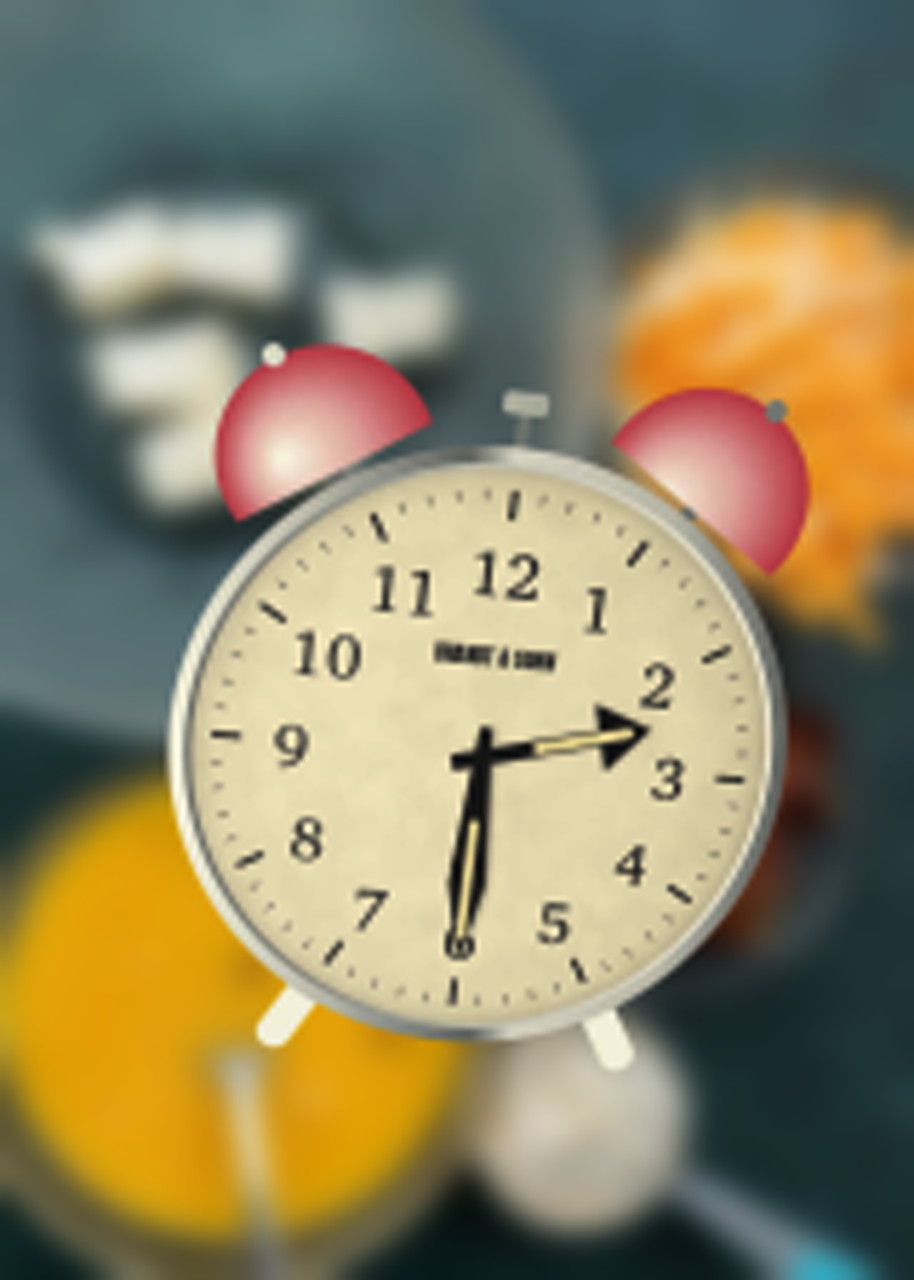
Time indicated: 2:30
